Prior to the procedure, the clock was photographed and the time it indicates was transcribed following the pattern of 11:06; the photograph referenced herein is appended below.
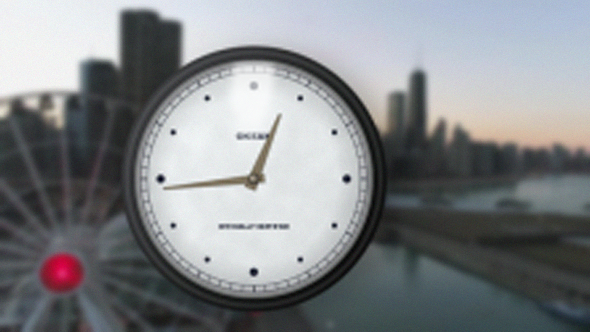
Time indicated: 12:44
